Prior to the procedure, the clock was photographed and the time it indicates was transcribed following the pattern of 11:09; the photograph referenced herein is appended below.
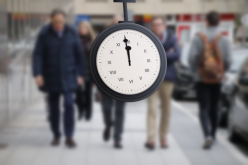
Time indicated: 11:59
